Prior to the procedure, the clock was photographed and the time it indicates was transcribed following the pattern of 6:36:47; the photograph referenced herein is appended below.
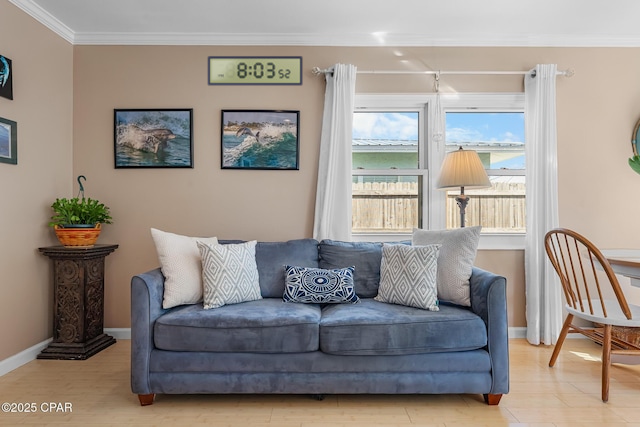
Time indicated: 8:03:52
